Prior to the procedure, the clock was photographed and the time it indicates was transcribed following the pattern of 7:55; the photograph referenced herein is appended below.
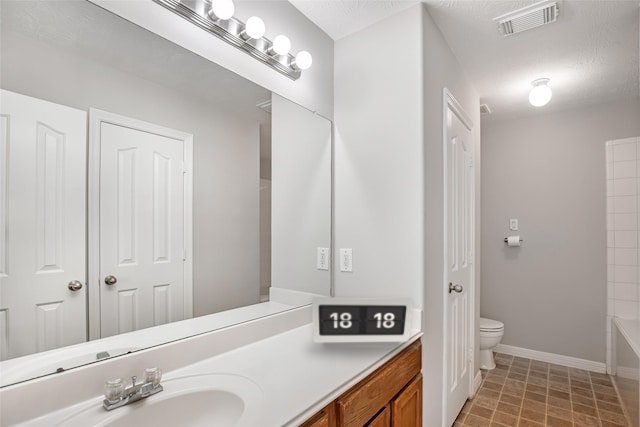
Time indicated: 18:18
